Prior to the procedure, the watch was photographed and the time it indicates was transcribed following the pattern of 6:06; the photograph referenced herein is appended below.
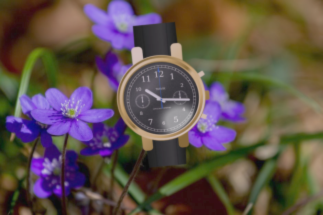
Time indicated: 10:16
